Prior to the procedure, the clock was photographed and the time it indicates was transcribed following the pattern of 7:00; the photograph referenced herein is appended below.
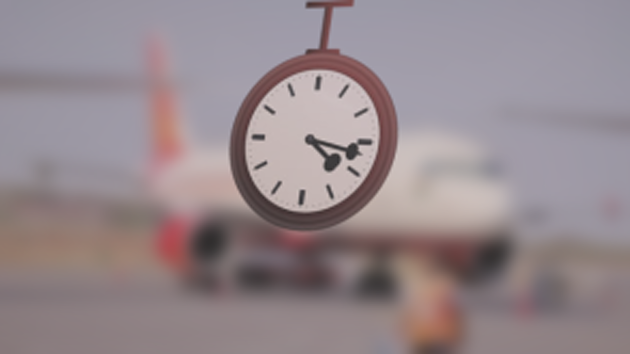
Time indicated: 4:17
